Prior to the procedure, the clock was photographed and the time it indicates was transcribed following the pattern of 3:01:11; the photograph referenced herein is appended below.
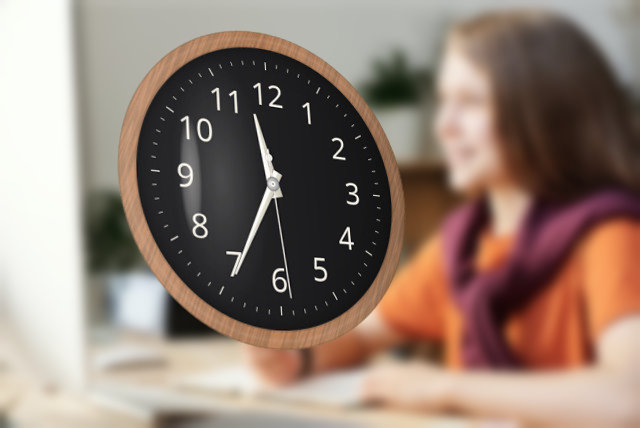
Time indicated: 11:34:29
